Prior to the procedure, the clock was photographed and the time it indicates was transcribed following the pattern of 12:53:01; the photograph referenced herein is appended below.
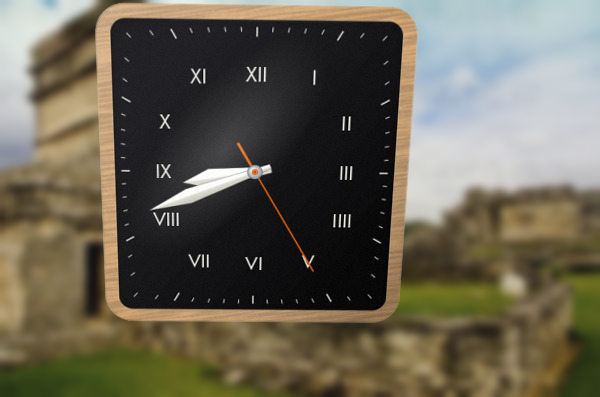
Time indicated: 8:41:25
